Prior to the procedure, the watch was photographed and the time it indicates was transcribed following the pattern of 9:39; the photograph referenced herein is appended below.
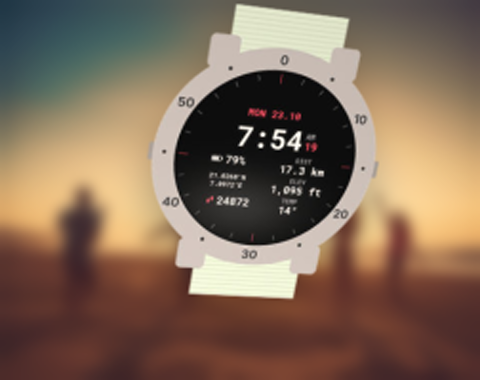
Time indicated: 7:54
